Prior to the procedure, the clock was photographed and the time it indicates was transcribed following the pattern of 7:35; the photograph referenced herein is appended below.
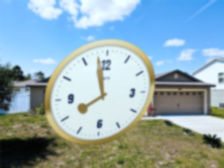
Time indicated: 7:58
